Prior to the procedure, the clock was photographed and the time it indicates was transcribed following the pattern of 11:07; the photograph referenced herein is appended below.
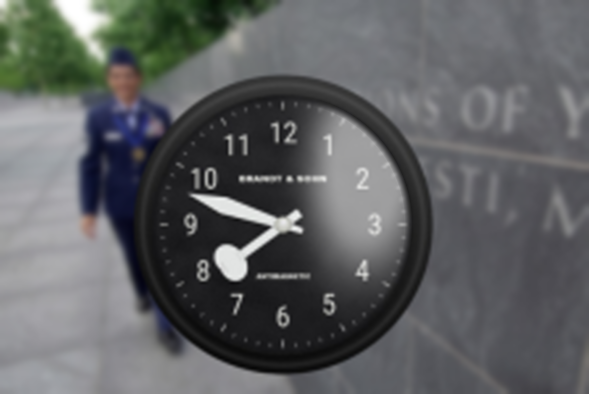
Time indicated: 7:48
